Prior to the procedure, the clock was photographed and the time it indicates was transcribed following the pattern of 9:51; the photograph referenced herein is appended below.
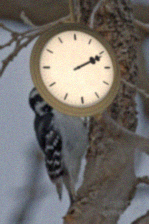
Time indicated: 2:11
